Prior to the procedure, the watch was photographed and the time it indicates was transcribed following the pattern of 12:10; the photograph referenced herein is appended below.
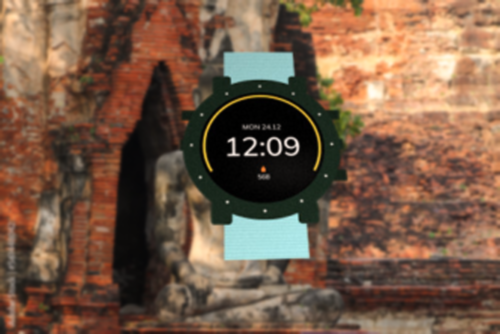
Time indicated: 12:09
